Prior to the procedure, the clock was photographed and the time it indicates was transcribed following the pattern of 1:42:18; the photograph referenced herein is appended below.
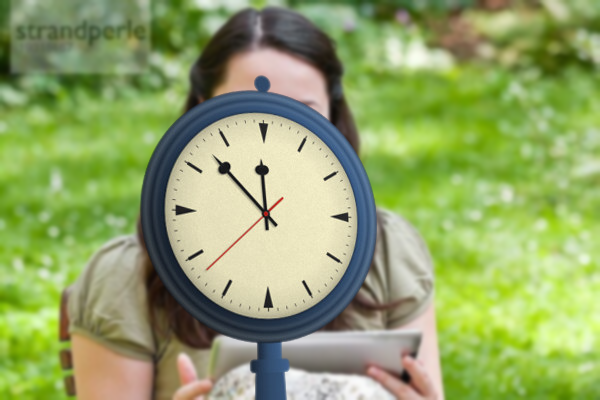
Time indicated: 11:52:38
